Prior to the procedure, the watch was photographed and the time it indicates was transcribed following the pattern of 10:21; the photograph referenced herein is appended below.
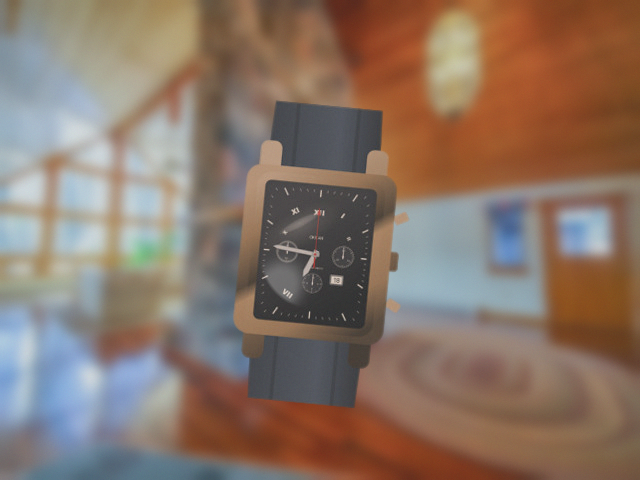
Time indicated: 6:46
